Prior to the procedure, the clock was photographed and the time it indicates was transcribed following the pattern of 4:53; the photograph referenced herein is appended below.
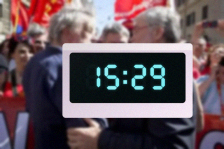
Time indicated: 15:29
